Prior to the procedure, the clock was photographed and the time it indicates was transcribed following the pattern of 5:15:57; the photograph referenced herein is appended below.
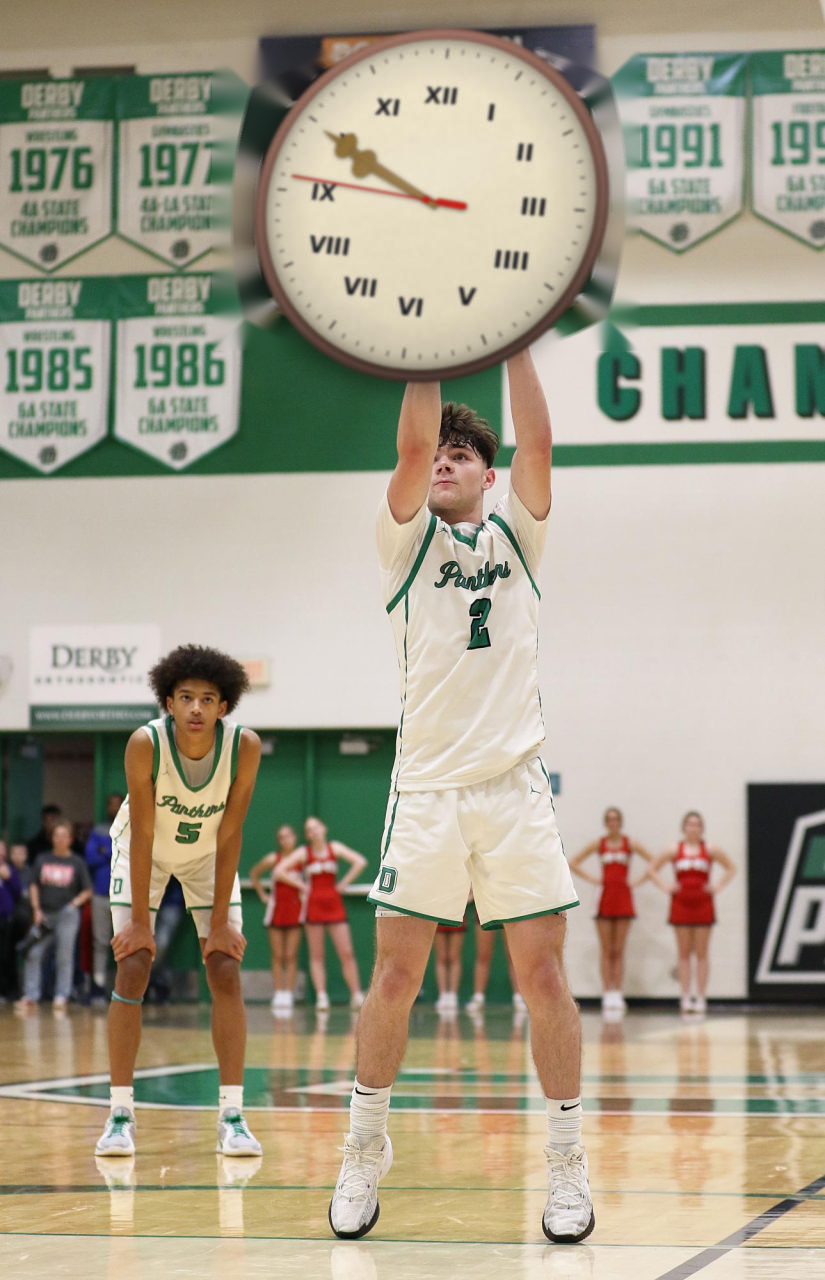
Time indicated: 9:49:46
